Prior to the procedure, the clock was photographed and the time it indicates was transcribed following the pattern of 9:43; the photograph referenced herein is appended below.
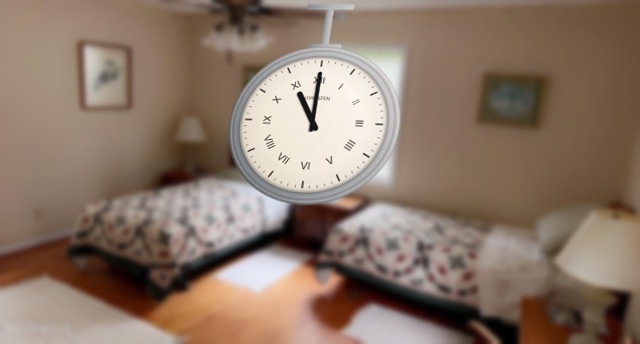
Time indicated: 11:00
